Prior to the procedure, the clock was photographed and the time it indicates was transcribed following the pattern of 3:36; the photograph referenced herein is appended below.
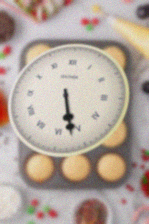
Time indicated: 5:27
